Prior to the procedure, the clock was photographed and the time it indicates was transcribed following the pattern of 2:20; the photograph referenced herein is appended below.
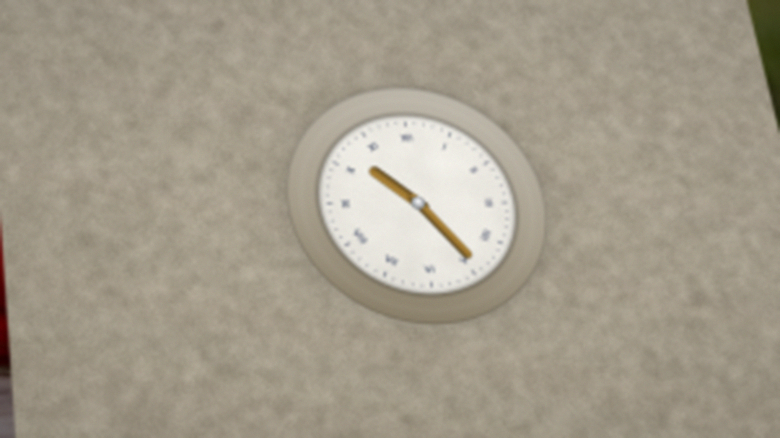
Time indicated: 10:24
